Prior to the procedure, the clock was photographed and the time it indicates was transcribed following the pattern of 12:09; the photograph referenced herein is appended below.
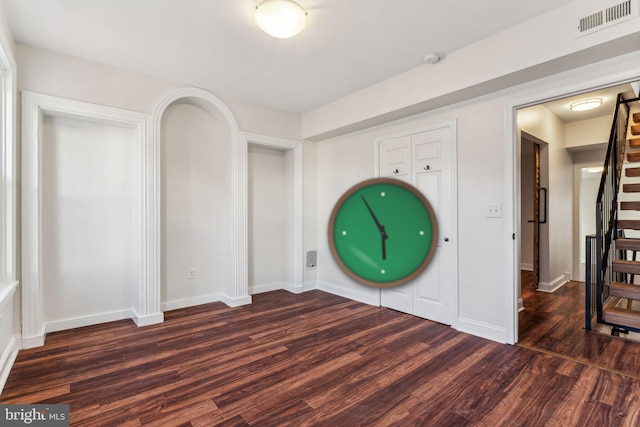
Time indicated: 5:55
